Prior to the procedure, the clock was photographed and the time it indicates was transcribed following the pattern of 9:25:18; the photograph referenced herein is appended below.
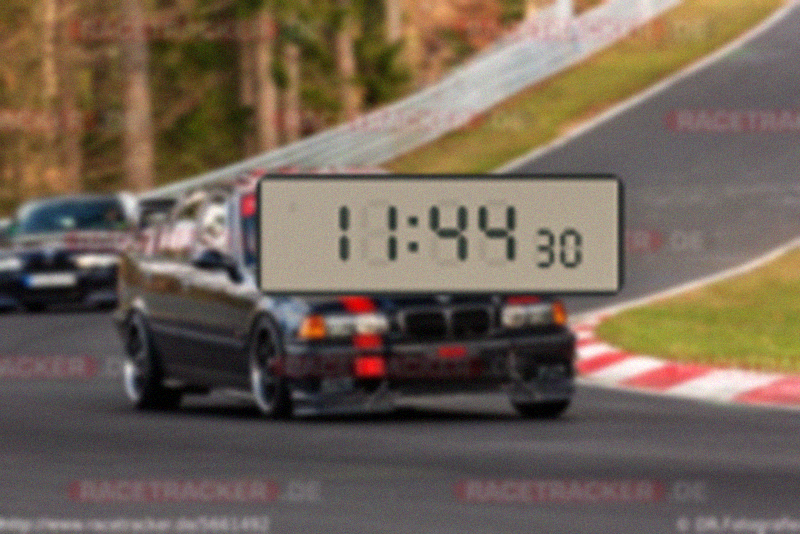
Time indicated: 11:44:30
